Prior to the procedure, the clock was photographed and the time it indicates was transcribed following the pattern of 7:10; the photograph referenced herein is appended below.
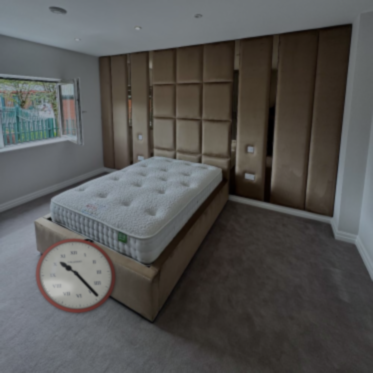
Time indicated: 10:24
